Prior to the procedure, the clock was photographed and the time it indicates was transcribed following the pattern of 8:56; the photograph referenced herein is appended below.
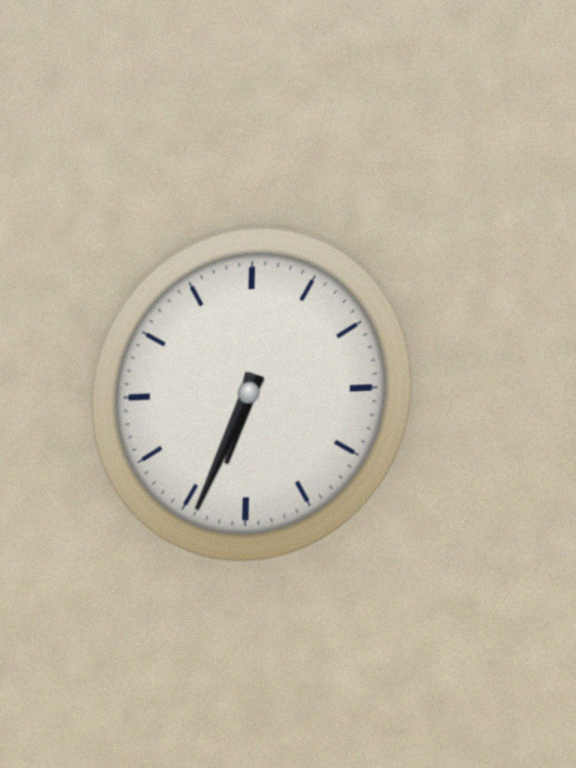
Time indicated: 6:34
